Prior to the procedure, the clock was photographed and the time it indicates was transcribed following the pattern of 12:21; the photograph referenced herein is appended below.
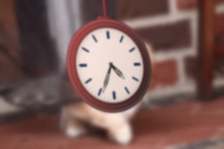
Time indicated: 4:34
